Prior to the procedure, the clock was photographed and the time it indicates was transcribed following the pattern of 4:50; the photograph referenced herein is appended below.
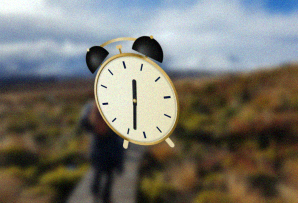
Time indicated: 12:33
